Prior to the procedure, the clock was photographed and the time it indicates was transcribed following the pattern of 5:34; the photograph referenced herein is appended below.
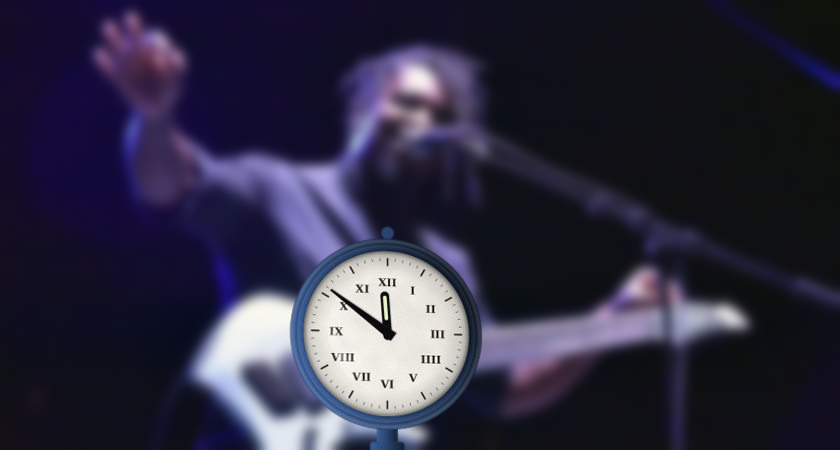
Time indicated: 11:51
